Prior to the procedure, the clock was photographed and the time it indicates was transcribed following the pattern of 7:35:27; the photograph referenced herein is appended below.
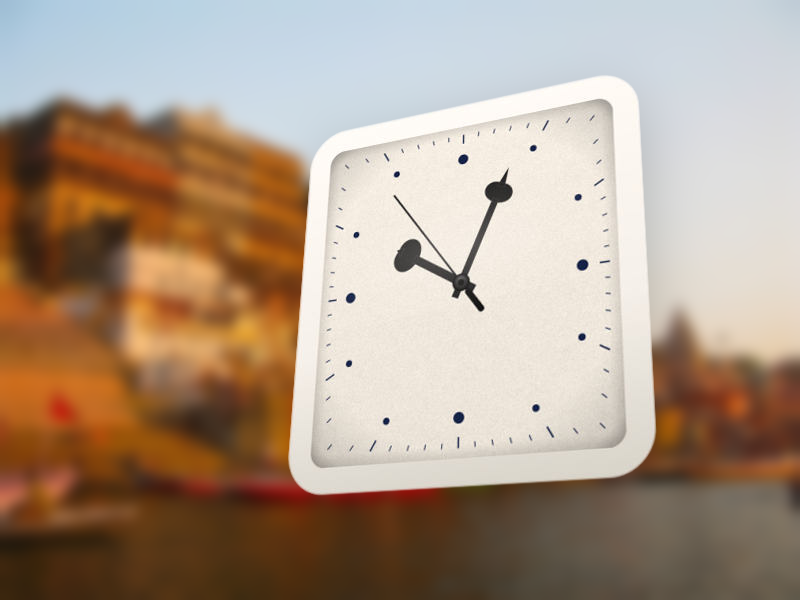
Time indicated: 10:03:54
